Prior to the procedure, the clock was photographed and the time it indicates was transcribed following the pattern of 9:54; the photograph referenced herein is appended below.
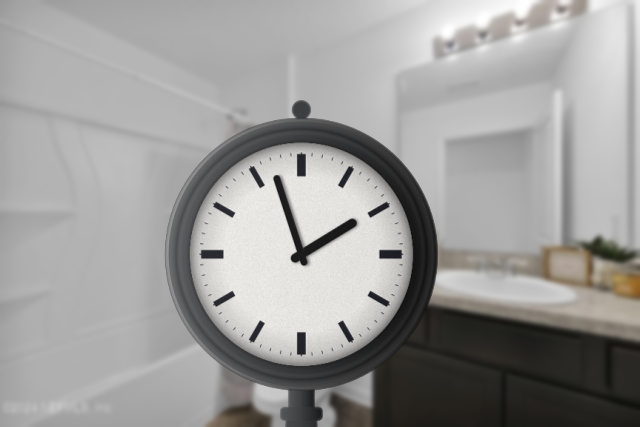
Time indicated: 1:57
